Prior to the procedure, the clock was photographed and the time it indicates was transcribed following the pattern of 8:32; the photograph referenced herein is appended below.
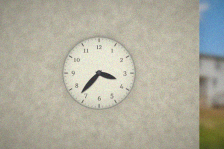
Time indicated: 3:37
